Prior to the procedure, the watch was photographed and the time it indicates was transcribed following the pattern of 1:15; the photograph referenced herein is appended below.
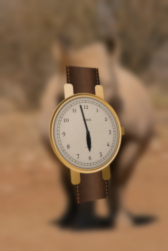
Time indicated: 5:58
